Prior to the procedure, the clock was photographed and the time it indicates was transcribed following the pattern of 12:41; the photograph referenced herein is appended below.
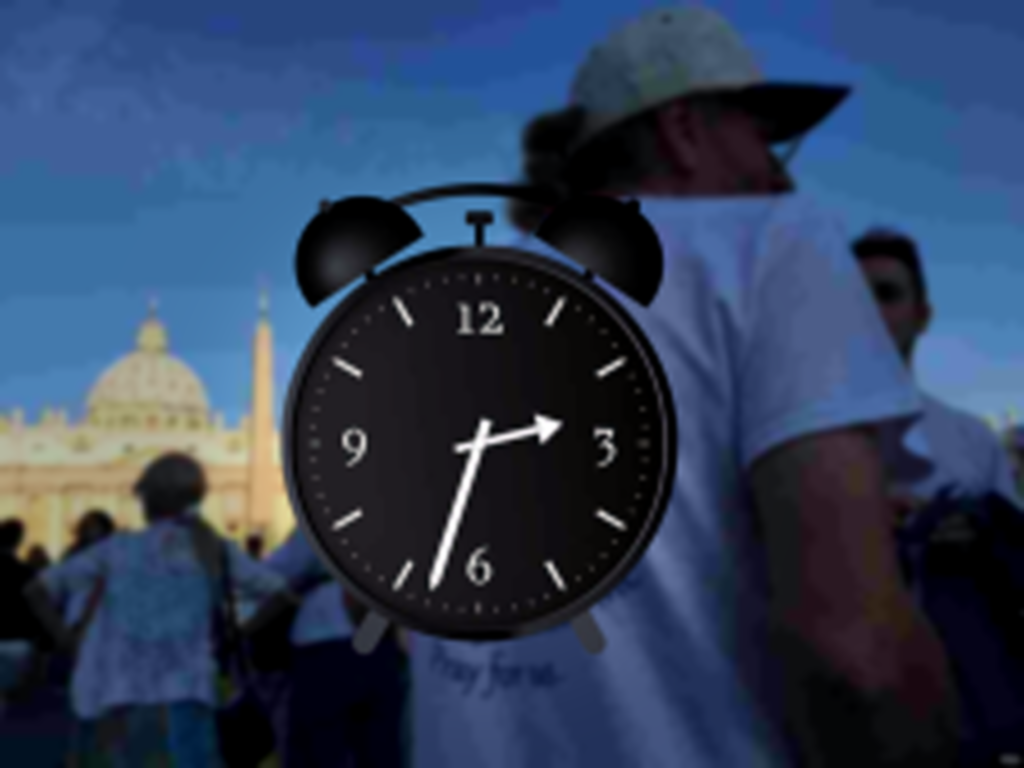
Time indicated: 2:33
